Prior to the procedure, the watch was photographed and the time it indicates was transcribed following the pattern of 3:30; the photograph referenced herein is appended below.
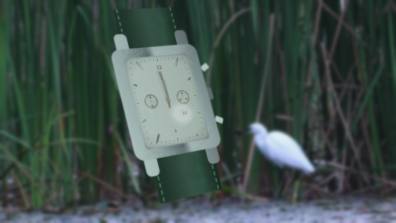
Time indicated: 11:59
